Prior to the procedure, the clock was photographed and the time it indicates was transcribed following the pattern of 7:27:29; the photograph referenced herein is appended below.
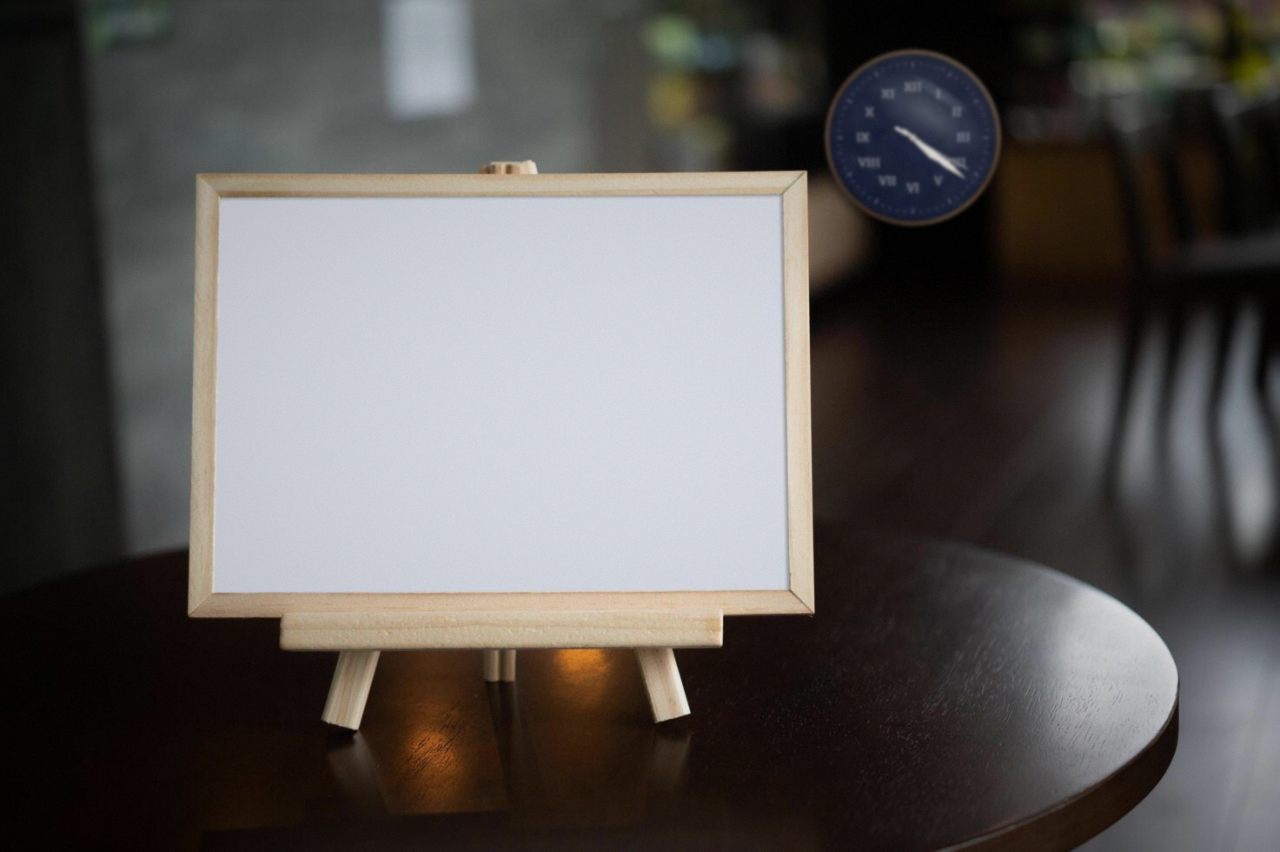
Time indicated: 4:21:20
